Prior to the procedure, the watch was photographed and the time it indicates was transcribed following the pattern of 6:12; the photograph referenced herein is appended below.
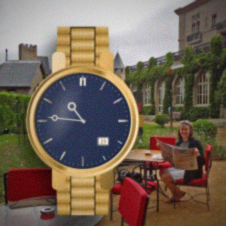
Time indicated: 10:46
